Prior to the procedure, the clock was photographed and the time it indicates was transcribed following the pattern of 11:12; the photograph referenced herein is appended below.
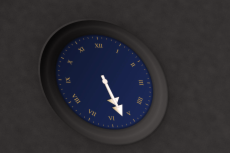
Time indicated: 5:27
